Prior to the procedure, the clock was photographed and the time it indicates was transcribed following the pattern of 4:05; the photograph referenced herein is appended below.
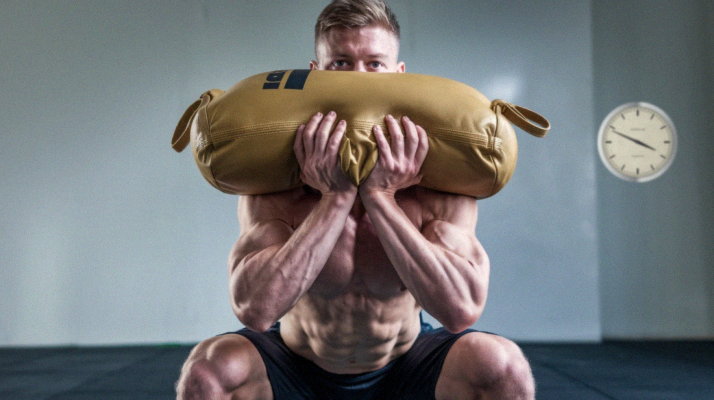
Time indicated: 3:49
